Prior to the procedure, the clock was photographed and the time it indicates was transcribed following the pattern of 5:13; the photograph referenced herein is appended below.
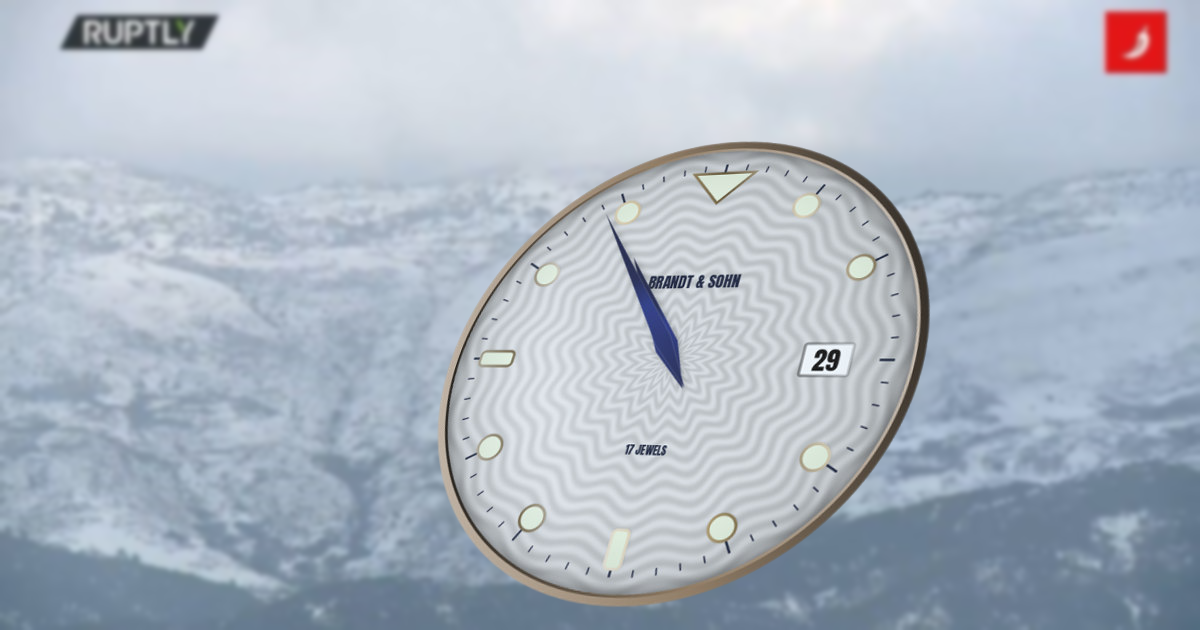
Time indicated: 10:54
